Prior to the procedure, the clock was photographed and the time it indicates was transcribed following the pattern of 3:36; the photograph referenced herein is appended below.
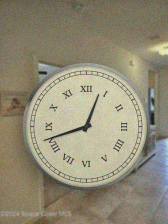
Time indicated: 12:42
